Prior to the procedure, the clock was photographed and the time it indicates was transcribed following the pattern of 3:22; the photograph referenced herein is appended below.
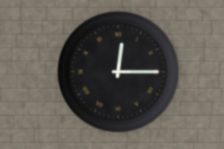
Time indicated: 12:15
